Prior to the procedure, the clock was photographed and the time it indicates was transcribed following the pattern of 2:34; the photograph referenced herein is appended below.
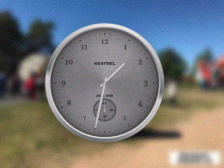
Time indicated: 1:32
